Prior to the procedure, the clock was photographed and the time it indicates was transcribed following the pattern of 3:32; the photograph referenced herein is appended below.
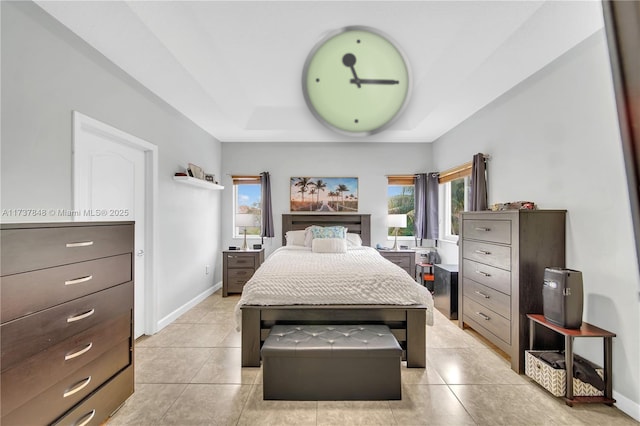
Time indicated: 11:15
